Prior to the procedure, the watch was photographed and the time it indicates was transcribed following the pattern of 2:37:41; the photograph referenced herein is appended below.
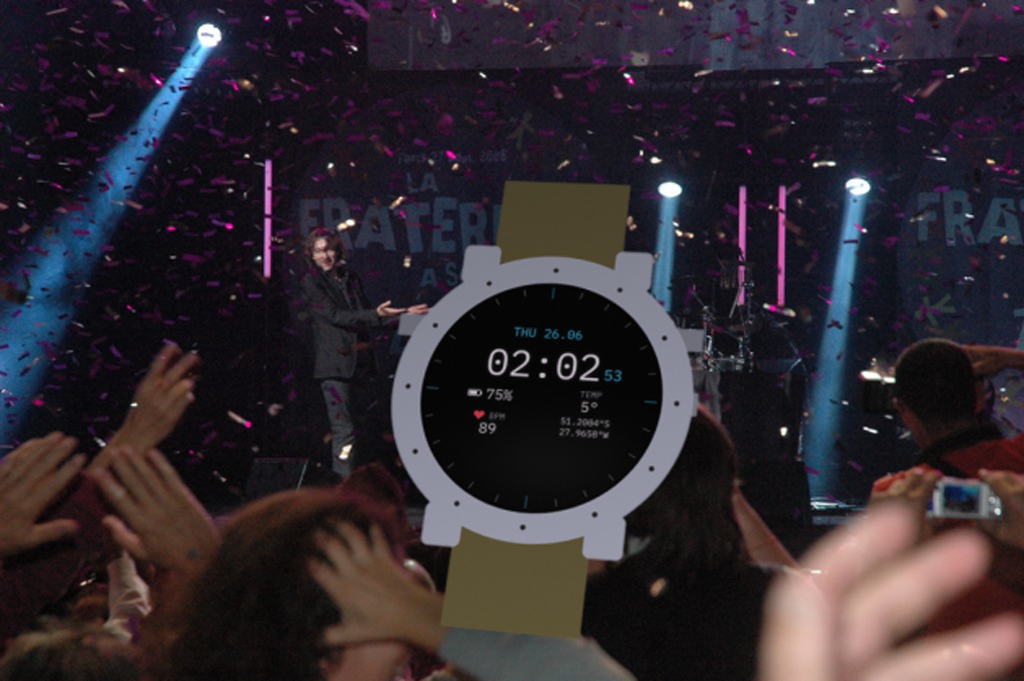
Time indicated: 2:02:53
